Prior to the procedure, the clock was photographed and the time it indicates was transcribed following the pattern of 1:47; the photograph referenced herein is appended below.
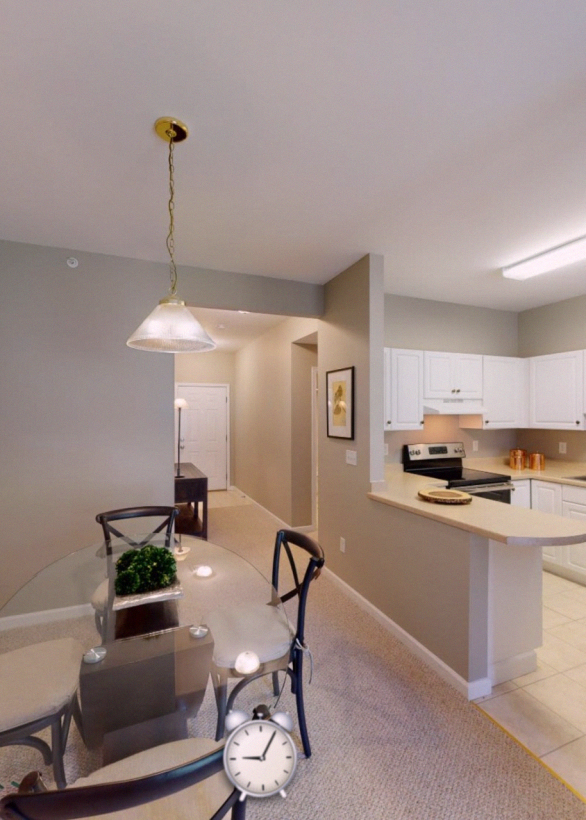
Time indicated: 9:05
